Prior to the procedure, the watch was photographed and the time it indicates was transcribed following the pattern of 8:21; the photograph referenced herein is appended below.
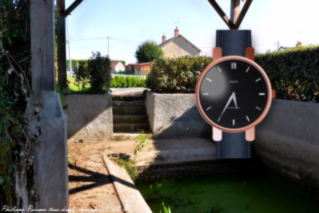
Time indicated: 5:35
